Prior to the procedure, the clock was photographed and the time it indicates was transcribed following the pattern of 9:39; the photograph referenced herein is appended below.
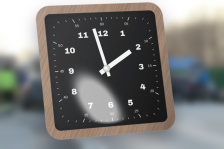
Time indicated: 1:58
